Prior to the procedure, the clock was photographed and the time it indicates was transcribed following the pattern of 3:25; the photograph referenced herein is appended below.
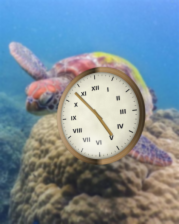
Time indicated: 4:53
